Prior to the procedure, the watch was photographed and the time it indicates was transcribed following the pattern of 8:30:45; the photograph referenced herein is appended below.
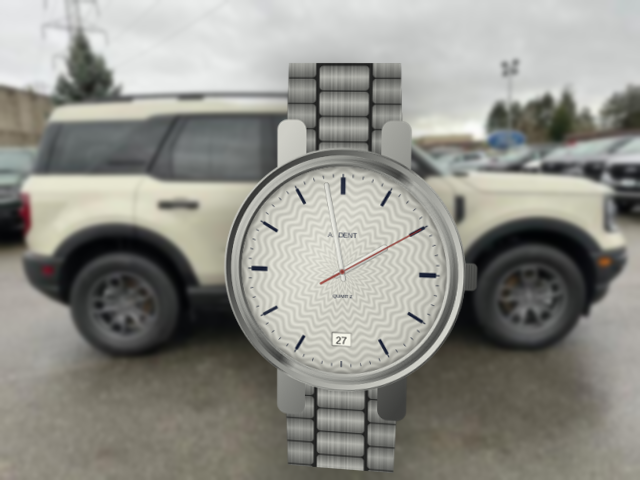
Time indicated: 1:58:10
